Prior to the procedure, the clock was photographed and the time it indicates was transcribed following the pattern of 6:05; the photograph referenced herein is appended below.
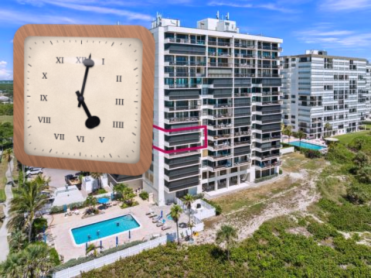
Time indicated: 5:02
